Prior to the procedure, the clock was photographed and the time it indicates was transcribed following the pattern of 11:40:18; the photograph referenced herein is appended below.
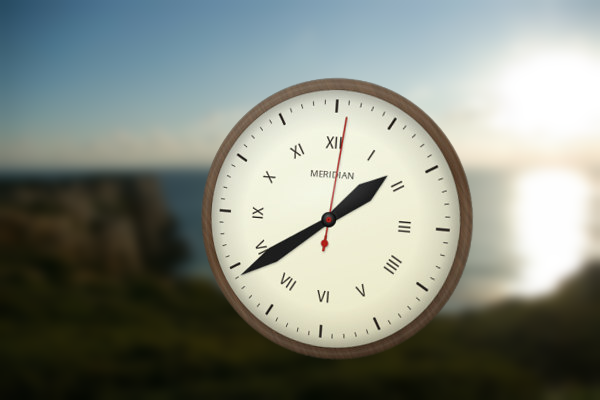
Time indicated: 1:39:01
